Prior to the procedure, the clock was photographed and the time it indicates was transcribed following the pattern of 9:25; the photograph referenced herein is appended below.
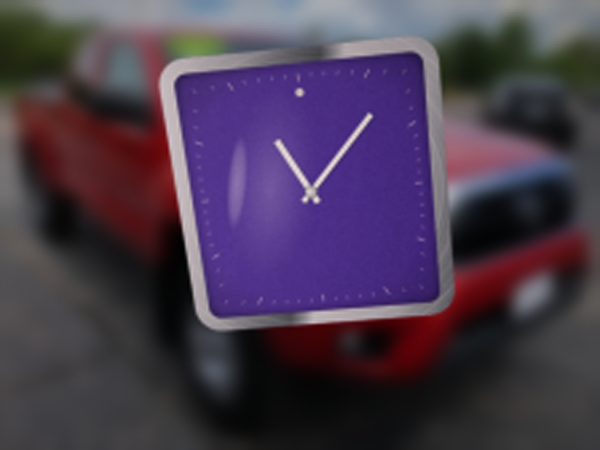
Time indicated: 11:07
